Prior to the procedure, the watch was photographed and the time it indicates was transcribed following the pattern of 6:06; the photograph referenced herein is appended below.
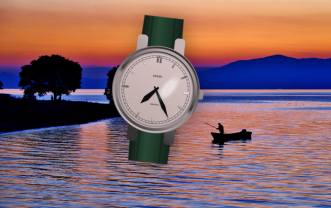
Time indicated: 7:25
